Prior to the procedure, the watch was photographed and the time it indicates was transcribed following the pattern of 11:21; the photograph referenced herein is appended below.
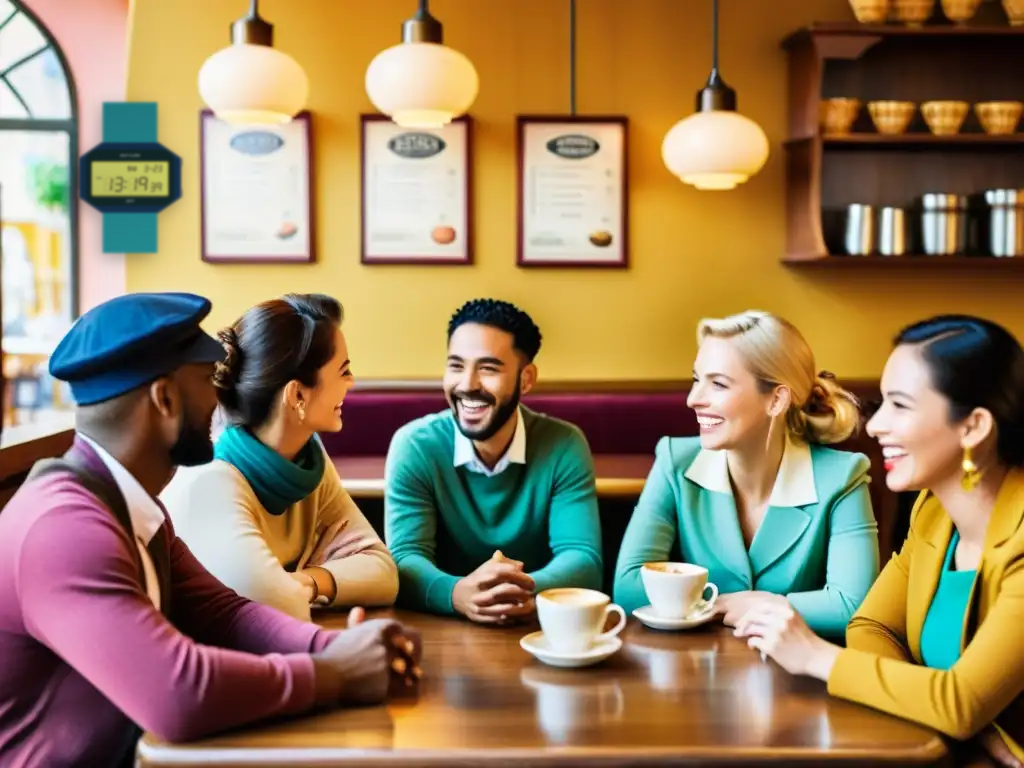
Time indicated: 13:19
